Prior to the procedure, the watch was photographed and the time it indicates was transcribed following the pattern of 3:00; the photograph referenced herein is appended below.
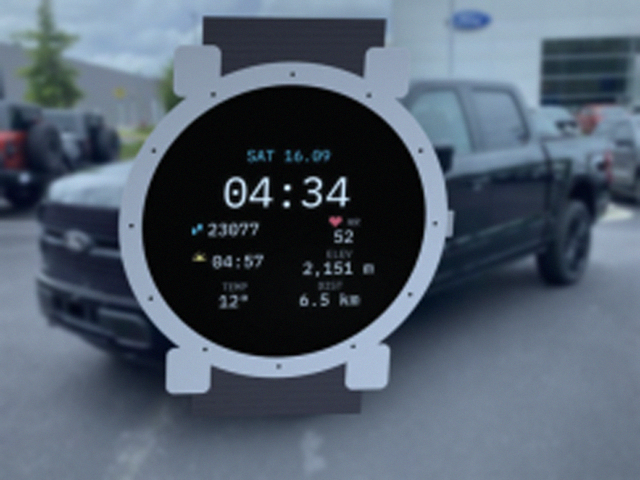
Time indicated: 4:34
